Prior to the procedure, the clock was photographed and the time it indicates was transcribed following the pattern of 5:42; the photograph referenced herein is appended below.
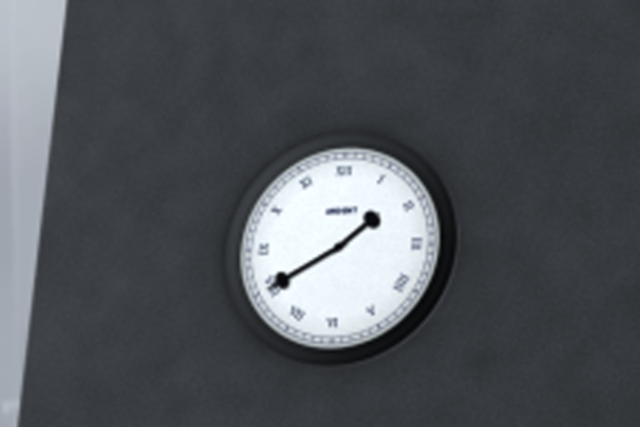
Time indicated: 1:40
